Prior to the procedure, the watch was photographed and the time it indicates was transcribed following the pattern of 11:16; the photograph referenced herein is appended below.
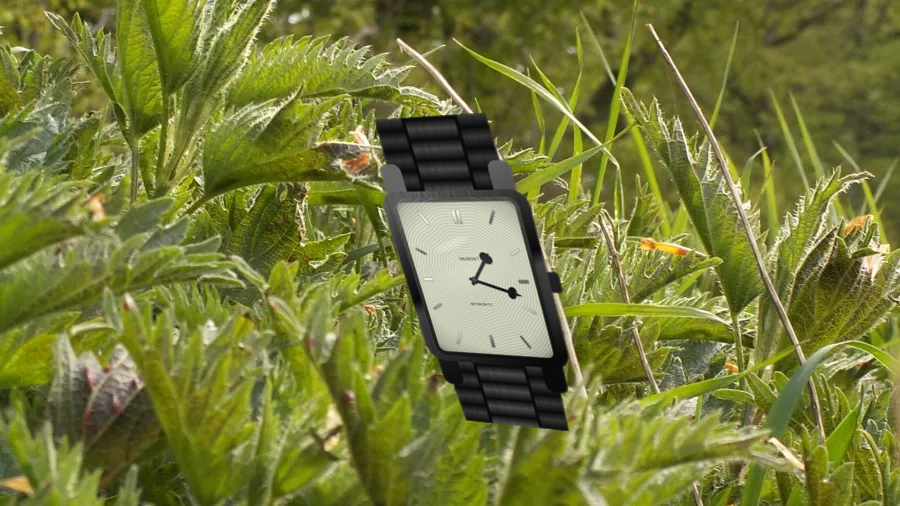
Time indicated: 1:18
